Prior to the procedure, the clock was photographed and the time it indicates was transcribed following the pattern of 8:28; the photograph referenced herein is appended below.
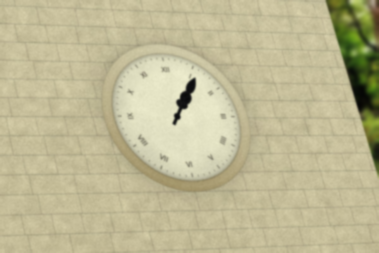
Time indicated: 1:06
